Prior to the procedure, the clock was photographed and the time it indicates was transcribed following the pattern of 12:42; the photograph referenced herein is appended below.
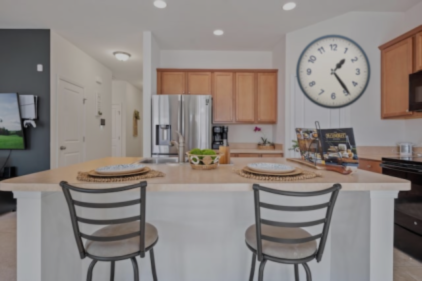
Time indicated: 1:24
